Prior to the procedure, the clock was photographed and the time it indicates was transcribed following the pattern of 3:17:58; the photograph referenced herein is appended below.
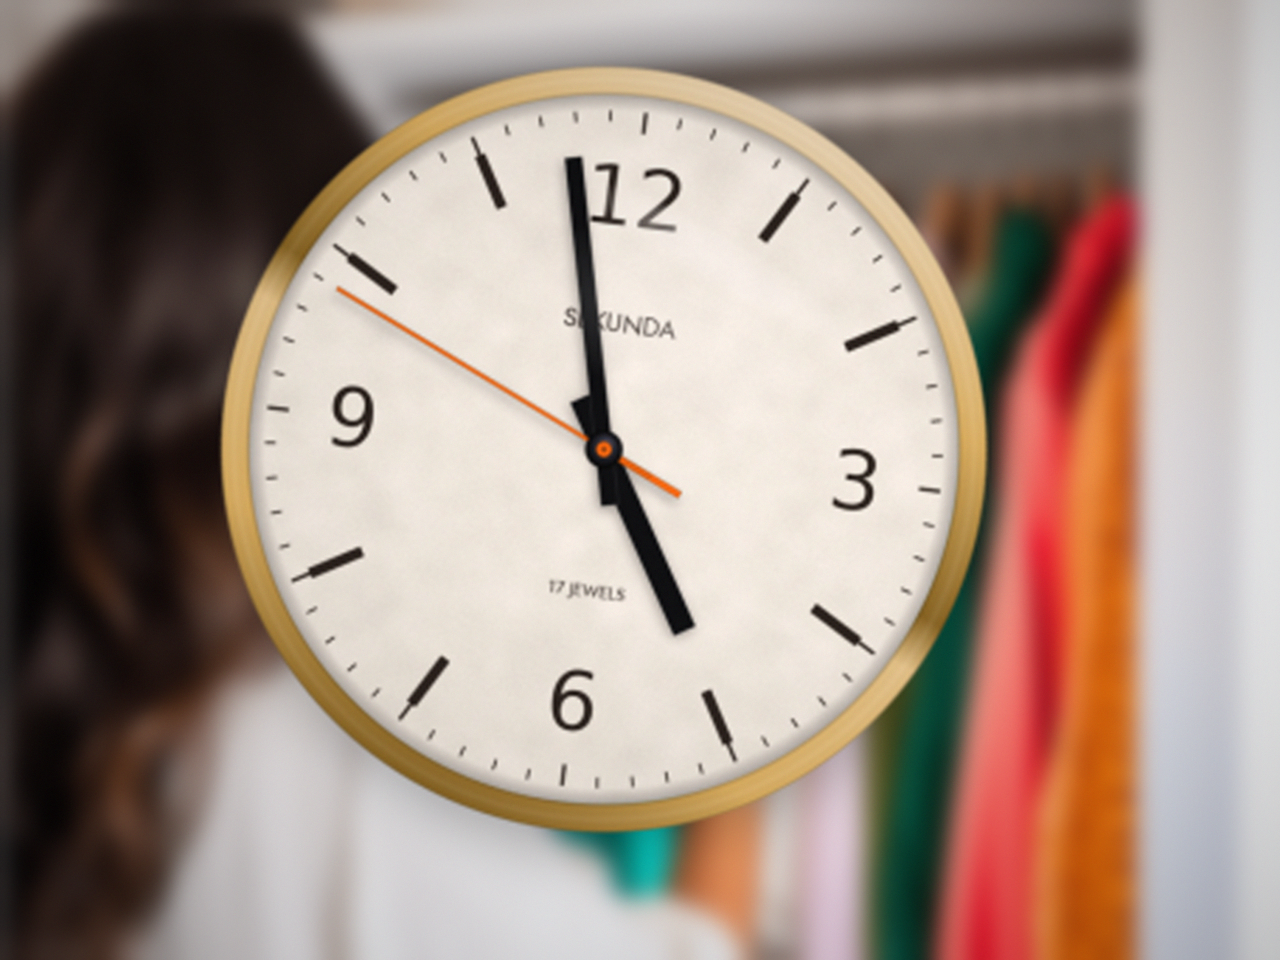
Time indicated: 4:57:49
